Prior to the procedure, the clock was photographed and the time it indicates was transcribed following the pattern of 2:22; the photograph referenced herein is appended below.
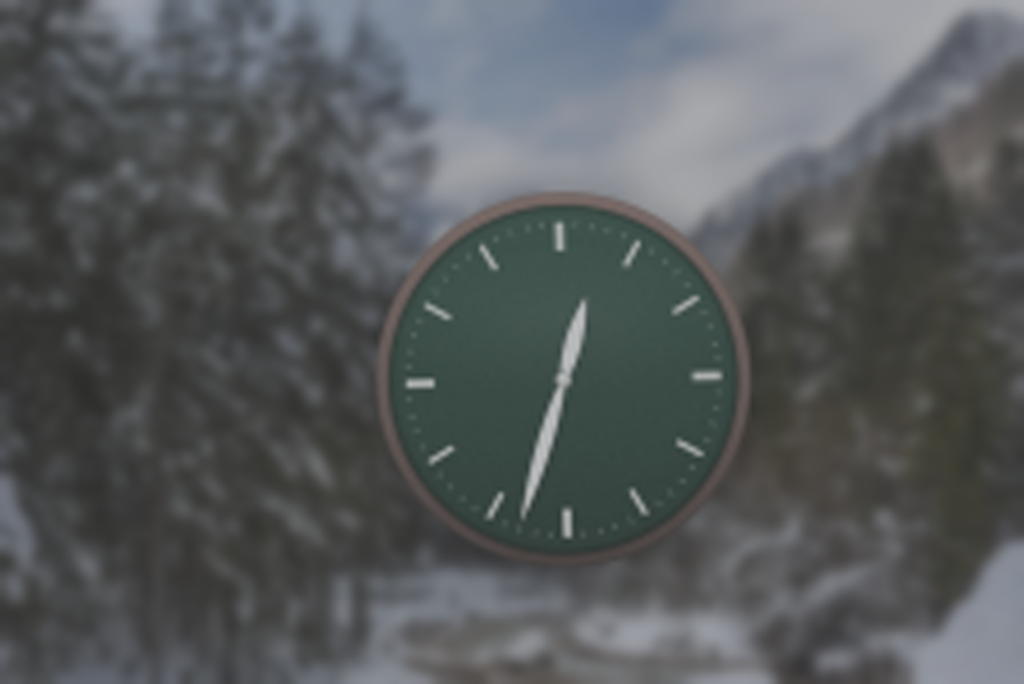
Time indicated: 12:33
